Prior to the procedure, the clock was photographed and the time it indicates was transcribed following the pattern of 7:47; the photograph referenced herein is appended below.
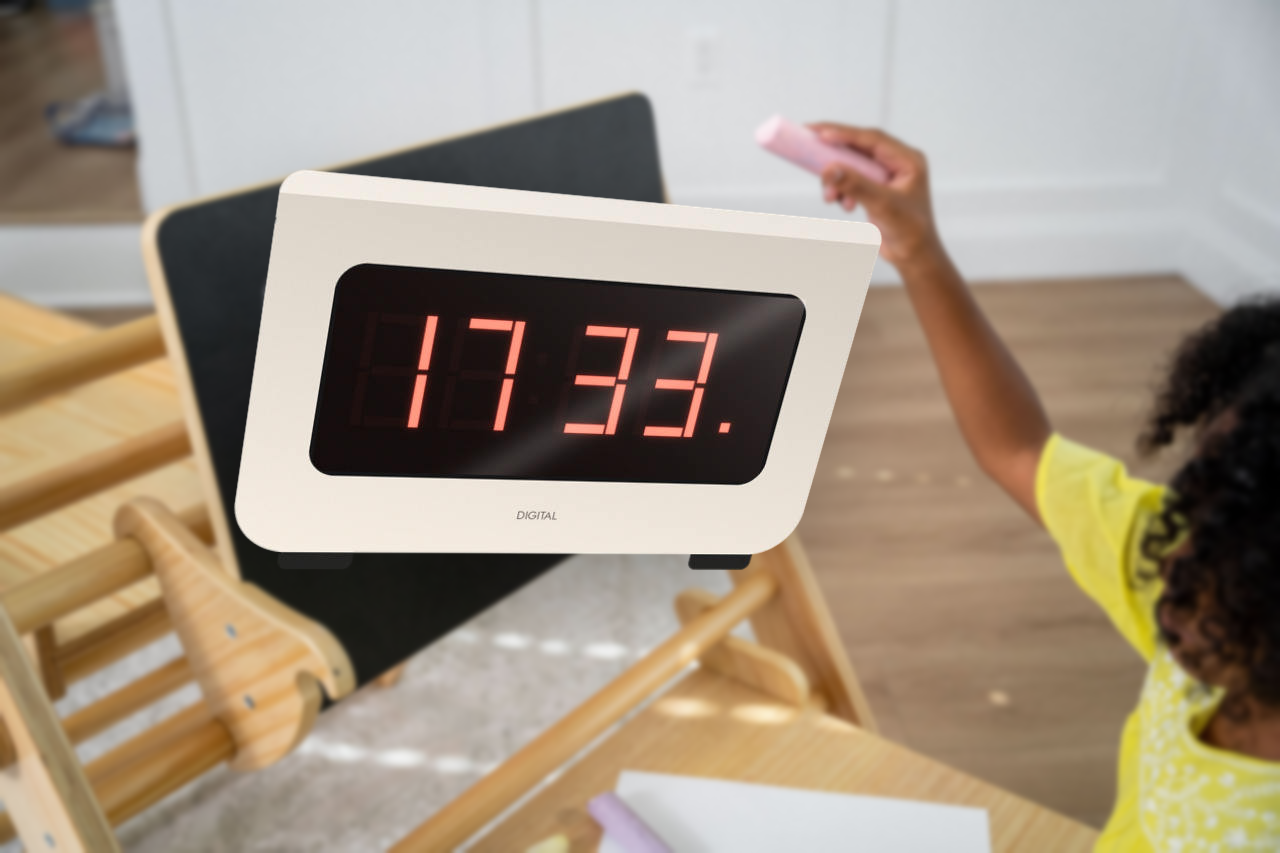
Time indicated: 17:33
